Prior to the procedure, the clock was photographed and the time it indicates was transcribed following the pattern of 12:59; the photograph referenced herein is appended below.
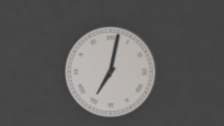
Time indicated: 7:02
